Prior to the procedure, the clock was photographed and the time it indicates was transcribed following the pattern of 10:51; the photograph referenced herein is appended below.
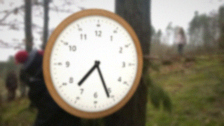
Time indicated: 7:26
